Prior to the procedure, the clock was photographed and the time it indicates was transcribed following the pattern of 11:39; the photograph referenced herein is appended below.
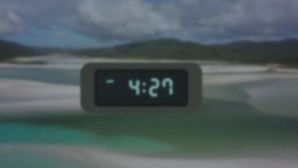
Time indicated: 4:27
